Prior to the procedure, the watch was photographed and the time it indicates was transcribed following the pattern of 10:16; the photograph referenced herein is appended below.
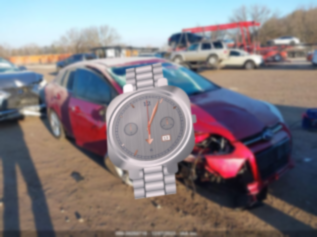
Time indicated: 6:04
